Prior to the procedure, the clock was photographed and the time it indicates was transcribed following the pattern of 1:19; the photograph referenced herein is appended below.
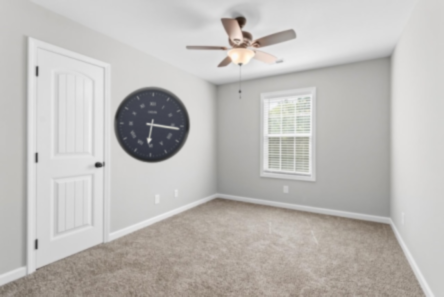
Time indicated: 6:16
